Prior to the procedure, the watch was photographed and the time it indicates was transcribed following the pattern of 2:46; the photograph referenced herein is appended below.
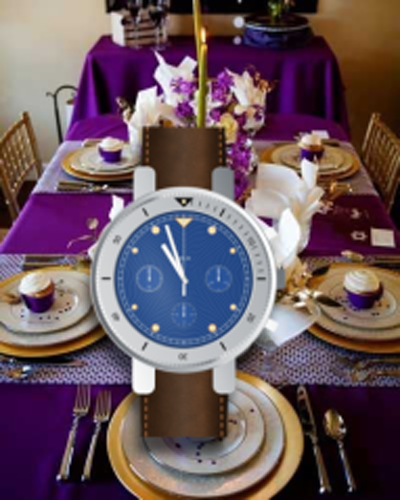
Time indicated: 10:57
